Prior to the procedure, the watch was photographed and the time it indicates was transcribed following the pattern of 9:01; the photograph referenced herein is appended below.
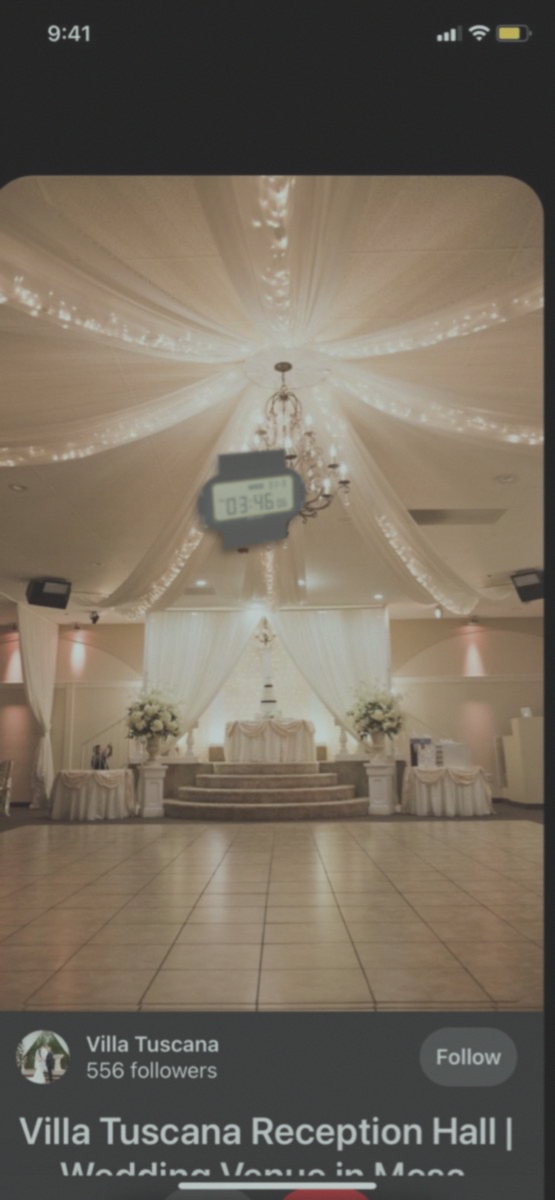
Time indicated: 3:46
